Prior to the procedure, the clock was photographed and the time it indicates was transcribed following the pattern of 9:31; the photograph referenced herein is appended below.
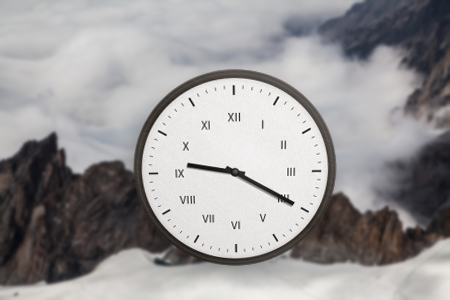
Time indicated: 9:20
